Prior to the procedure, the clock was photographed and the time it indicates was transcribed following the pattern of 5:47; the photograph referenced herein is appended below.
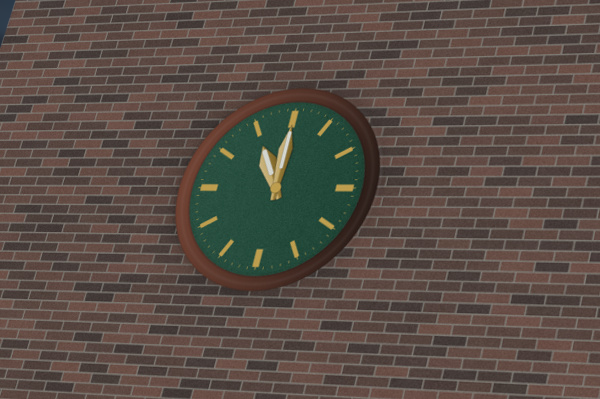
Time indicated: 11:00
